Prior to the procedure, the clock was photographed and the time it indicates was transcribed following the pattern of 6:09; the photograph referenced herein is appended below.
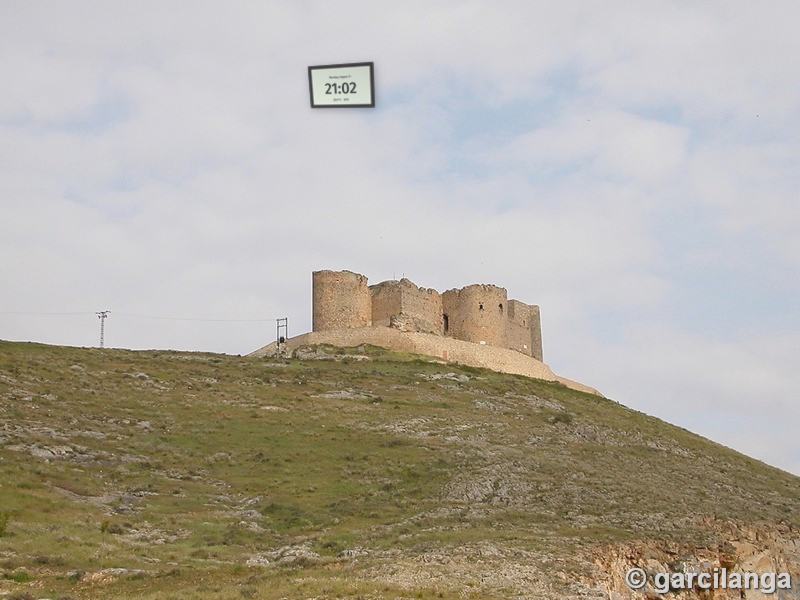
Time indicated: 21:02
